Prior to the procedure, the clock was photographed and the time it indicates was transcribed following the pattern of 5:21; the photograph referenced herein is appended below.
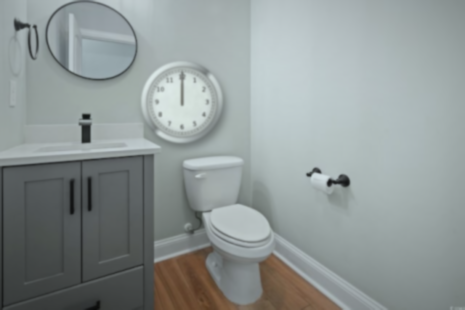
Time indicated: 12:00
